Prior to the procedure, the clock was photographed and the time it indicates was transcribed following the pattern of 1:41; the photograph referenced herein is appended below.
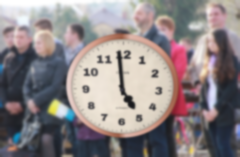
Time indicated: 4:59
